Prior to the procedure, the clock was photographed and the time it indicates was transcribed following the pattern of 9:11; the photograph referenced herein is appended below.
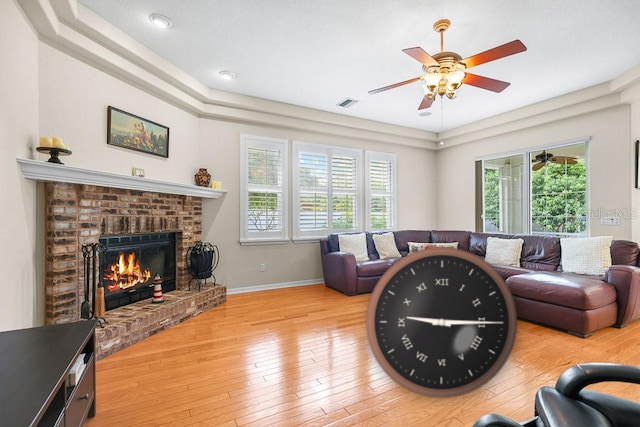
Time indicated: 9:15
